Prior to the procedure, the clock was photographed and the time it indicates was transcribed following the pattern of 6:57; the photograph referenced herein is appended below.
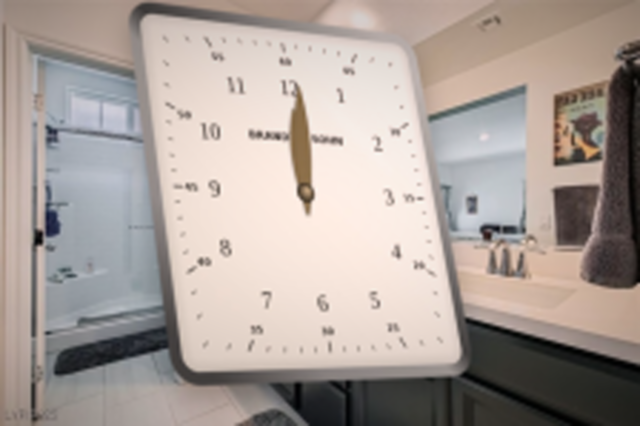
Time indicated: 12:01
